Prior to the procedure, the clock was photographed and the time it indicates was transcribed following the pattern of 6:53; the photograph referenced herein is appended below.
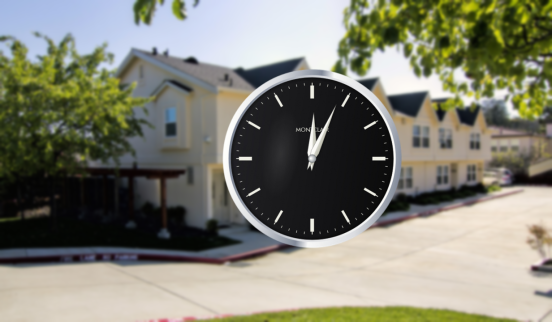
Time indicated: 12:04
